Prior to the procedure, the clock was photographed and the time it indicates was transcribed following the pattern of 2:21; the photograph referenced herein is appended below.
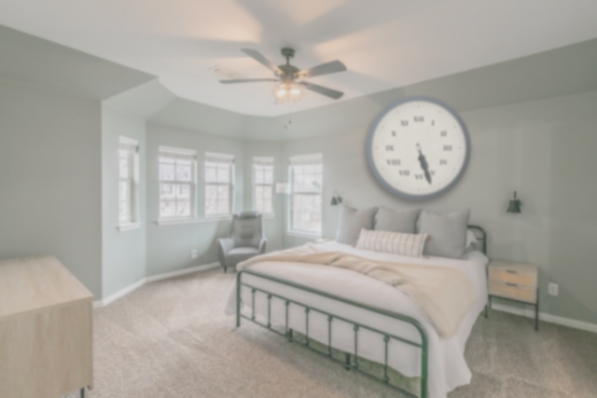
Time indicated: 5:27
